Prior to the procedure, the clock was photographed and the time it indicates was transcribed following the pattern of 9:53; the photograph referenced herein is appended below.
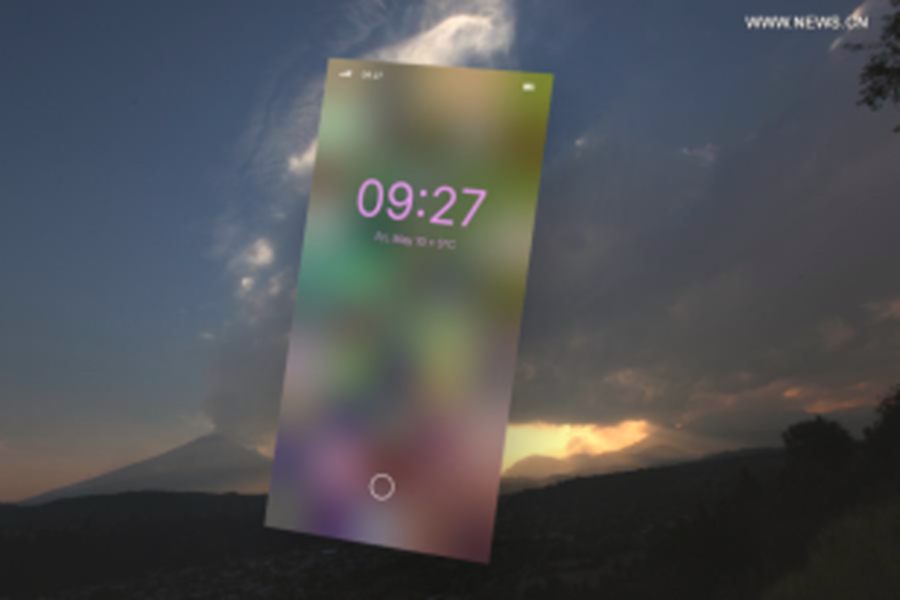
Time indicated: 9:27
